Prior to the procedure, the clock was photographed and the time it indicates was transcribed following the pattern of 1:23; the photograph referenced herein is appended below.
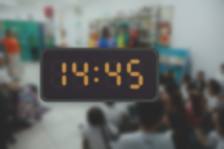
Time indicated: 14:45
